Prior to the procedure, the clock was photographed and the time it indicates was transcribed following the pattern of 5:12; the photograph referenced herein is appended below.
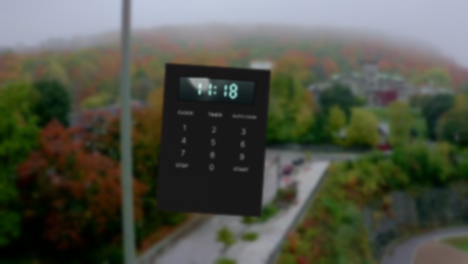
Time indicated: 11:18
